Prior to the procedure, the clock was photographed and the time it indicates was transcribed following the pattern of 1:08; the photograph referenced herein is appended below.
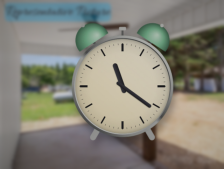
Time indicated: 11:21
